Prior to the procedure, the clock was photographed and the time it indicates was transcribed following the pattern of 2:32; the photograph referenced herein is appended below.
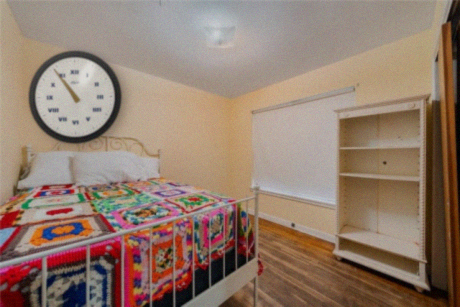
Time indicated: 10:54
